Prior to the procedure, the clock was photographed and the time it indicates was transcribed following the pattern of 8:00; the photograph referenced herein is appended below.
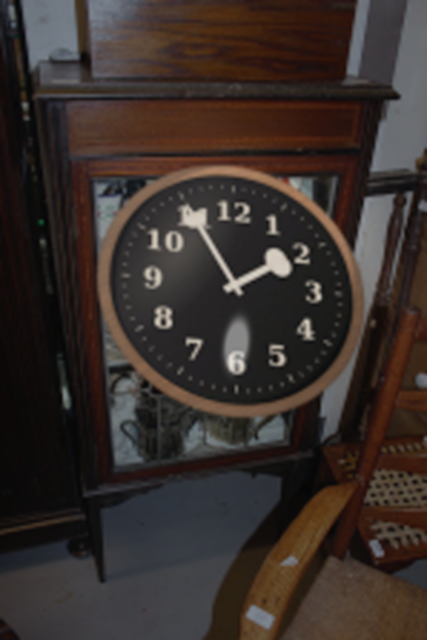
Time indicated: 1:55
